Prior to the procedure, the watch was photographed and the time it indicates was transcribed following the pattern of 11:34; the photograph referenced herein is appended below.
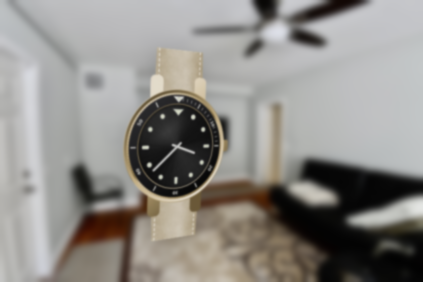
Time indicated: 3:38
